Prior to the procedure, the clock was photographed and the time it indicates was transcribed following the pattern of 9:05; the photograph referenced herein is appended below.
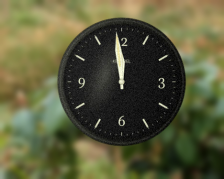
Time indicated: 11:59
